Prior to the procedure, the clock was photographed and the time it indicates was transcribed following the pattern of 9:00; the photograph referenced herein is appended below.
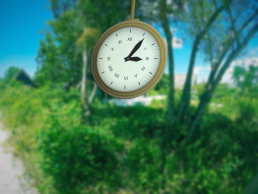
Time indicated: 3:06
